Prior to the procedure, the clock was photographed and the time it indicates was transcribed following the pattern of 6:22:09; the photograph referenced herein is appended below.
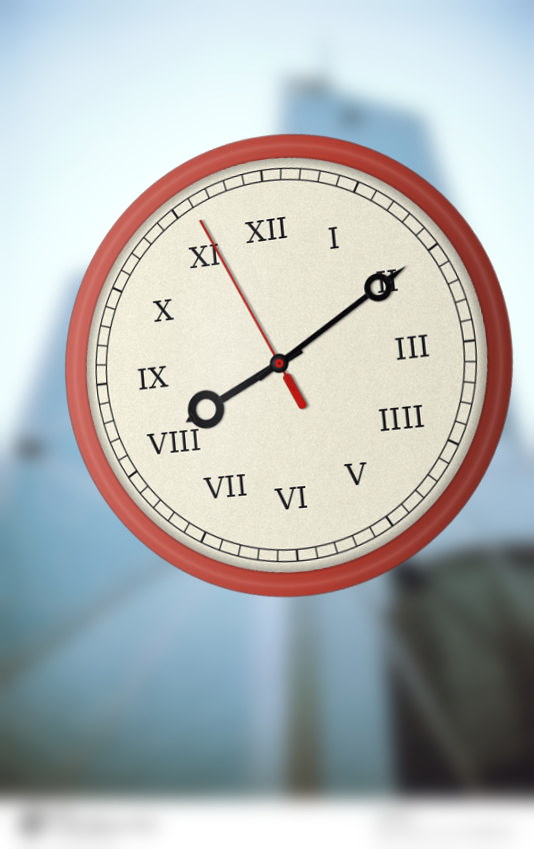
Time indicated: 8:09:56
